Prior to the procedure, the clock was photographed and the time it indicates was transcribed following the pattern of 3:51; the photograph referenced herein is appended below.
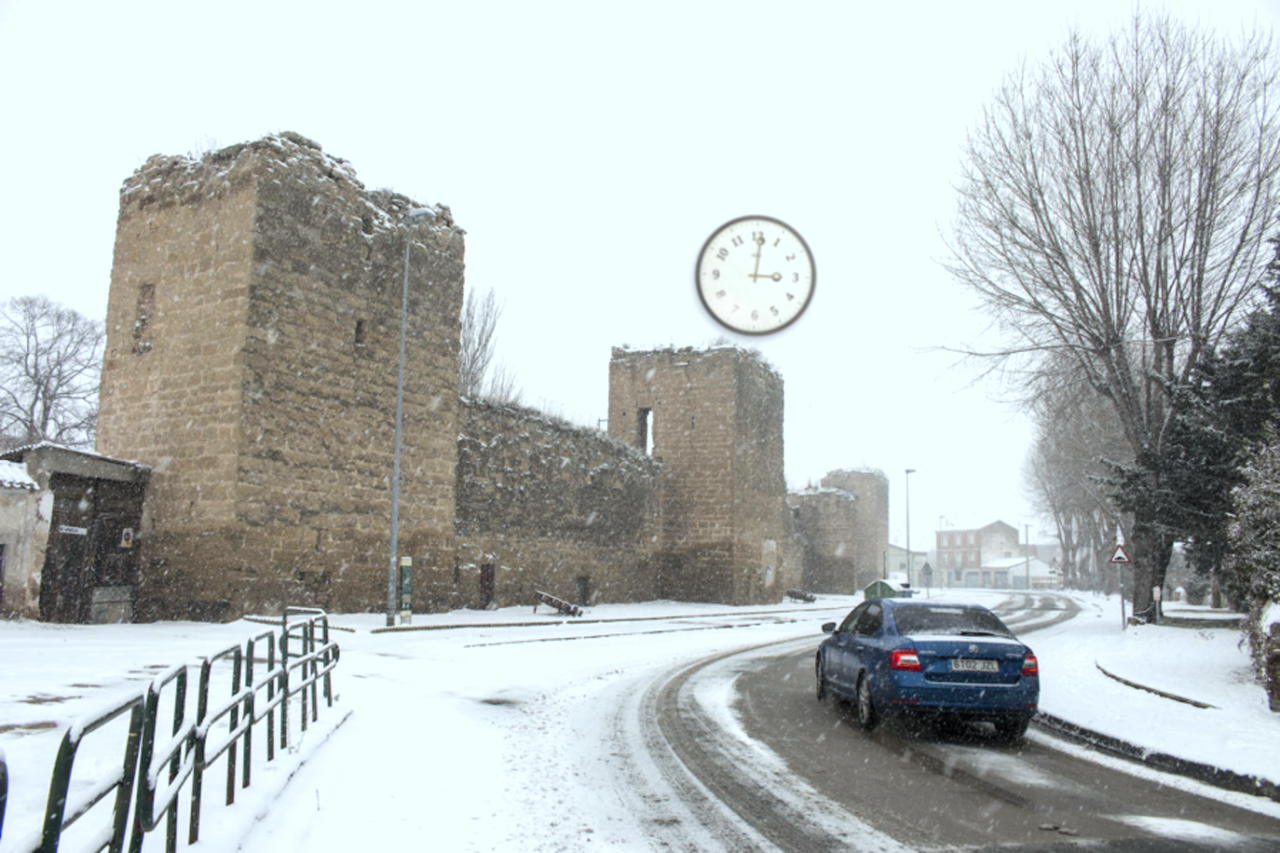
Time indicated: 3:01
